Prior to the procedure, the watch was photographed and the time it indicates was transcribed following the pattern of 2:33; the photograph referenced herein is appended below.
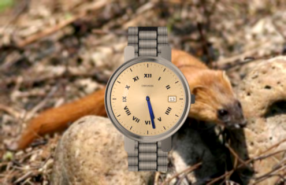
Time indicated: 5:28
